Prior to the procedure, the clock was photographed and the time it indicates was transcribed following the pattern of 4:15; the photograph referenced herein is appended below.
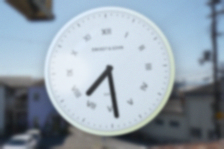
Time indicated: 7:29
